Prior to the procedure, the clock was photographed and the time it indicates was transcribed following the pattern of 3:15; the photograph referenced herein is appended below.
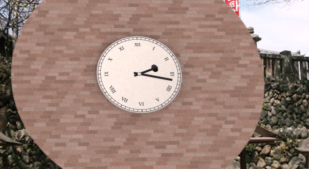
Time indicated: 2:17
